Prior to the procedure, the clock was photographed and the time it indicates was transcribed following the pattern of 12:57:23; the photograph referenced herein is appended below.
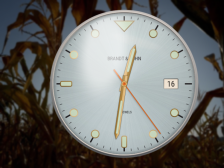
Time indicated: 12:31:24
